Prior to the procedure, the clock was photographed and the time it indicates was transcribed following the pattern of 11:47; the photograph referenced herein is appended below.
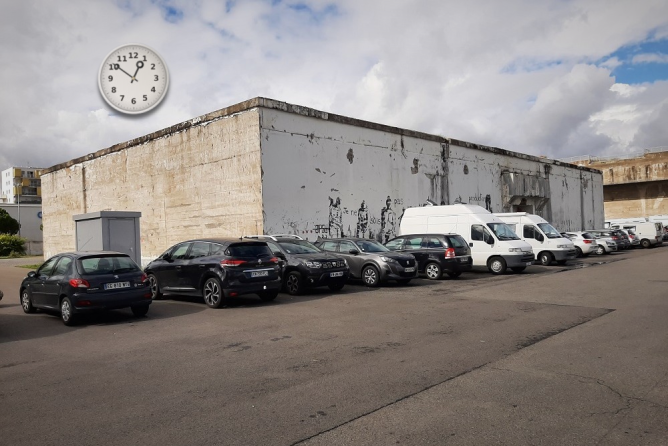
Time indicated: 12:51
